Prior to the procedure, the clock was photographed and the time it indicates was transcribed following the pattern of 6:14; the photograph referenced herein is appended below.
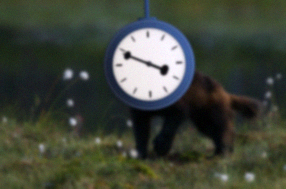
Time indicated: 3:49
